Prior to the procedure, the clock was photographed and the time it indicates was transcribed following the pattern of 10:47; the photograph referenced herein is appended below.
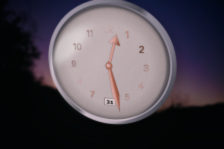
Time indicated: 12:28
